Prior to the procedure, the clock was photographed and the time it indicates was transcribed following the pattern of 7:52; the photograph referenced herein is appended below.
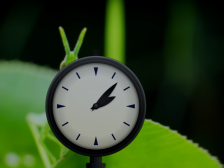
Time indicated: 2:07
